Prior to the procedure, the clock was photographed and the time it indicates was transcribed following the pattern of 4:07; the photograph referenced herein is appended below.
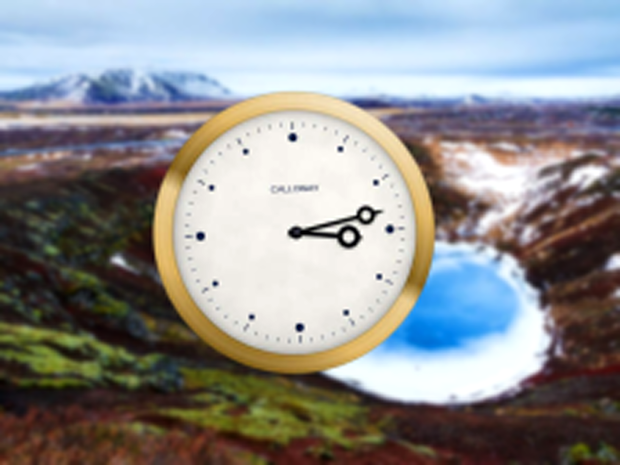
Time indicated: 3:13
